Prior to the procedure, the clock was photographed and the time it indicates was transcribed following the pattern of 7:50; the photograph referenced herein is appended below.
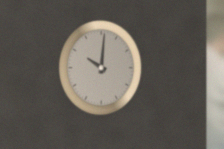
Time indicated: 10:01
